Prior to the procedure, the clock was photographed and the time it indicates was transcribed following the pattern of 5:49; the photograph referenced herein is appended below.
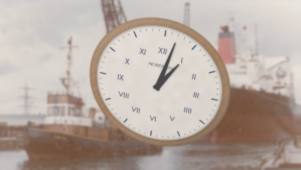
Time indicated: 1:02
